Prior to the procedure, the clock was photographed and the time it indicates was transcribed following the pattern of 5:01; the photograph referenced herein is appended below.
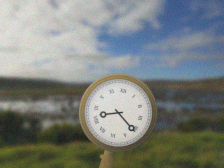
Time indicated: 8:21
